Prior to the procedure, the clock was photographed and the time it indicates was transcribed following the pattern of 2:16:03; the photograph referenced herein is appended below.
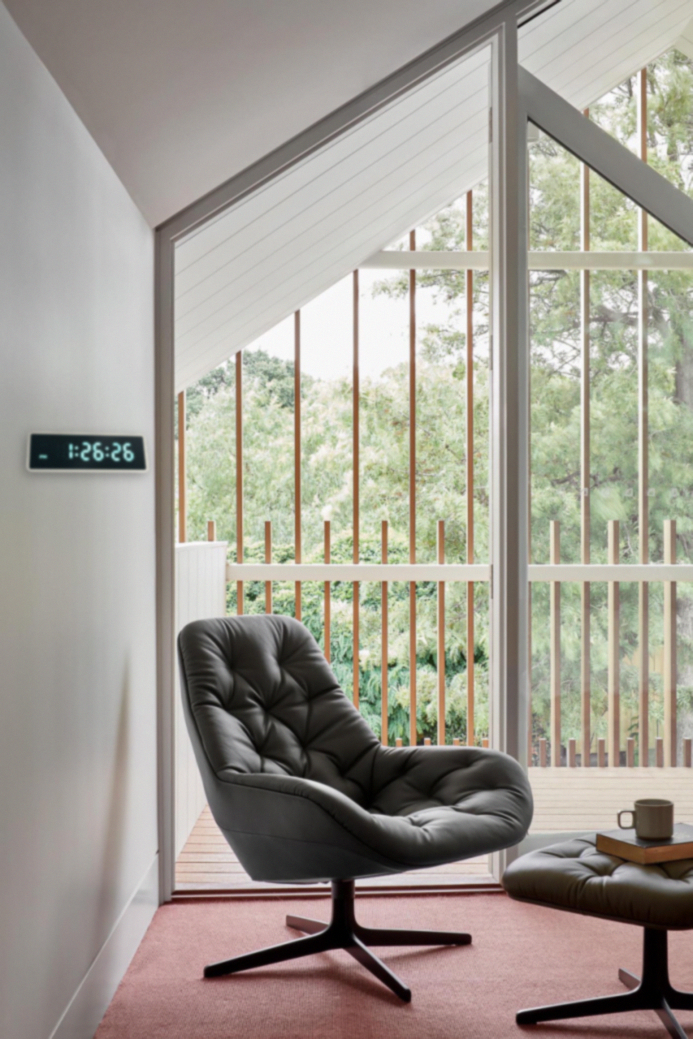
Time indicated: 1:26:26
